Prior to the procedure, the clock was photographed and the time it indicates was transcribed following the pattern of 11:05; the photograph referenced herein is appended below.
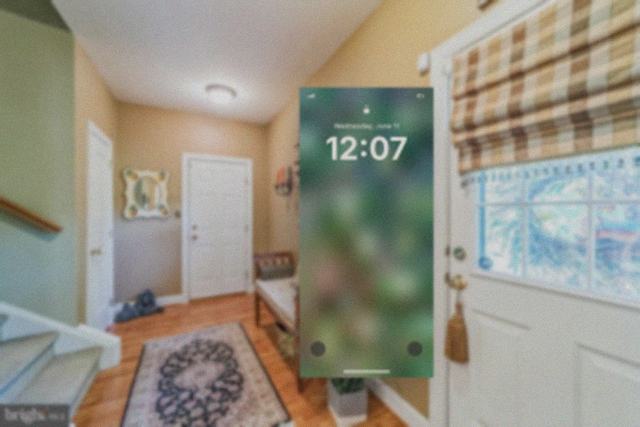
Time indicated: 12:07
